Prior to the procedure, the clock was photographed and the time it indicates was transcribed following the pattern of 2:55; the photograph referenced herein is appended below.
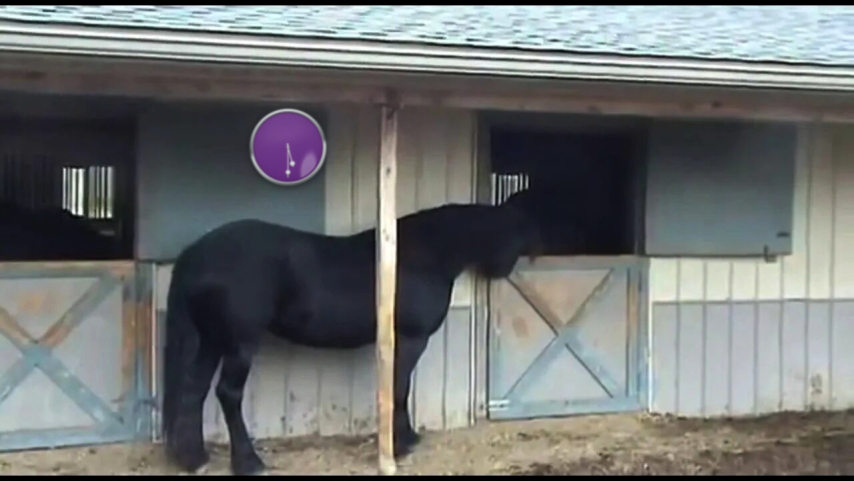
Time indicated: 5:30
